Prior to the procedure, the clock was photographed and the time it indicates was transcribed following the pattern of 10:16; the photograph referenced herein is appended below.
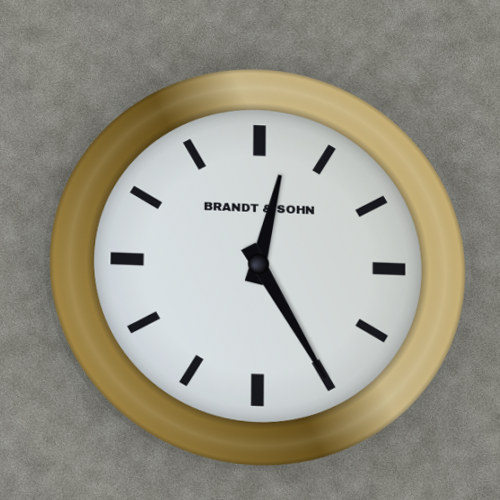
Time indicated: 12:25
